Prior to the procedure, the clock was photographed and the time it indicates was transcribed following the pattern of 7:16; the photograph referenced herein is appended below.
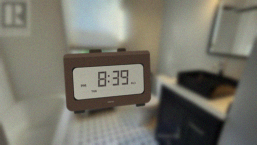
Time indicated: 8:39
